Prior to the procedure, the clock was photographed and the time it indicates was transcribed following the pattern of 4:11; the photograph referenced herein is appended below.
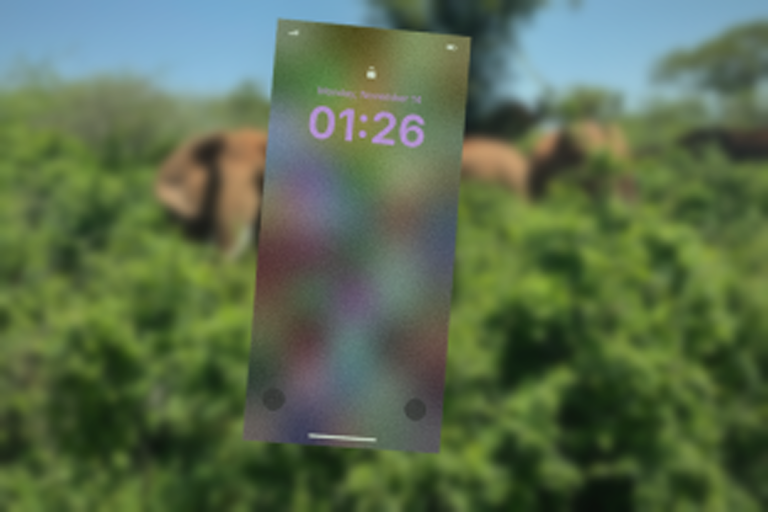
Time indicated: 1:26
